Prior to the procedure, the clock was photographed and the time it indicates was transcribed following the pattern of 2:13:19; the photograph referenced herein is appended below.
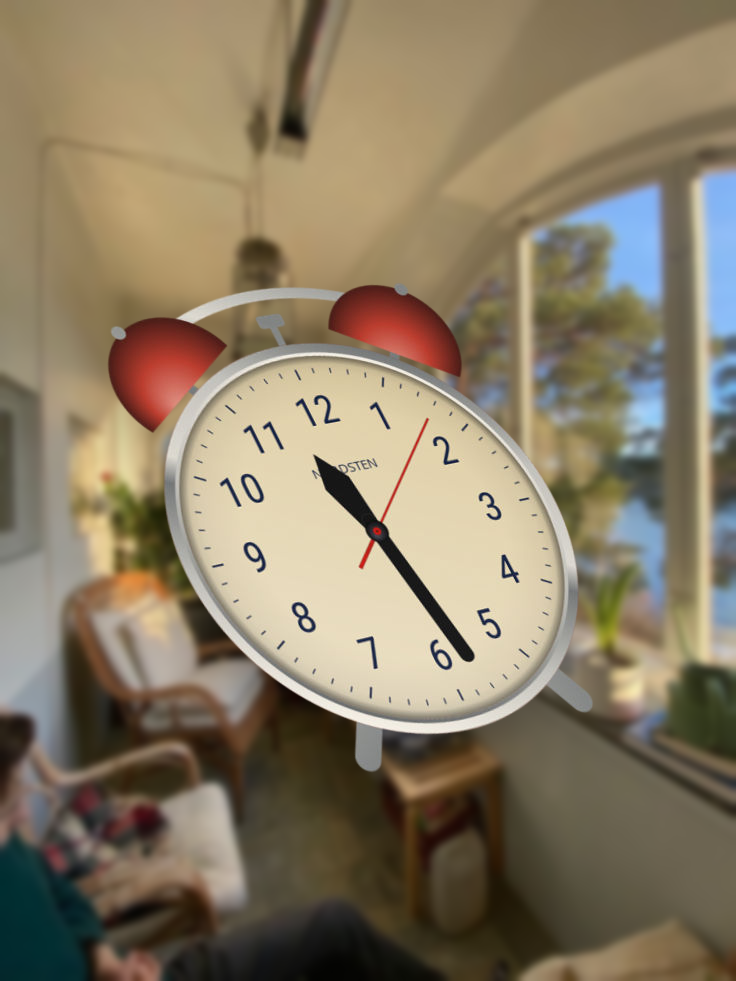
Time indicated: 11:28:08
